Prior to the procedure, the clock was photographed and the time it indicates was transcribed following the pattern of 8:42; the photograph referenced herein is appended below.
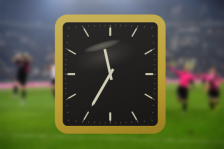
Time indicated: 11:35
